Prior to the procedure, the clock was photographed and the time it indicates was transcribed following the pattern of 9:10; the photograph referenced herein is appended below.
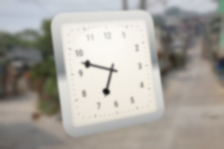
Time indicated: 6:48
